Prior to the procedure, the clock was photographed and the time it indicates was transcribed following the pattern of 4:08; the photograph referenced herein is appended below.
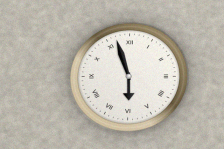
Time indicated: 5:57
